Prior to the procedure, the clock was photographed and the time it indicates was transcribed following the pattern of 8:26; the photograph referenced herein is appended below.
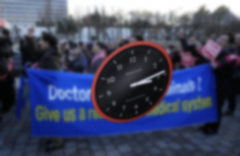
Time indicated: 3:14
